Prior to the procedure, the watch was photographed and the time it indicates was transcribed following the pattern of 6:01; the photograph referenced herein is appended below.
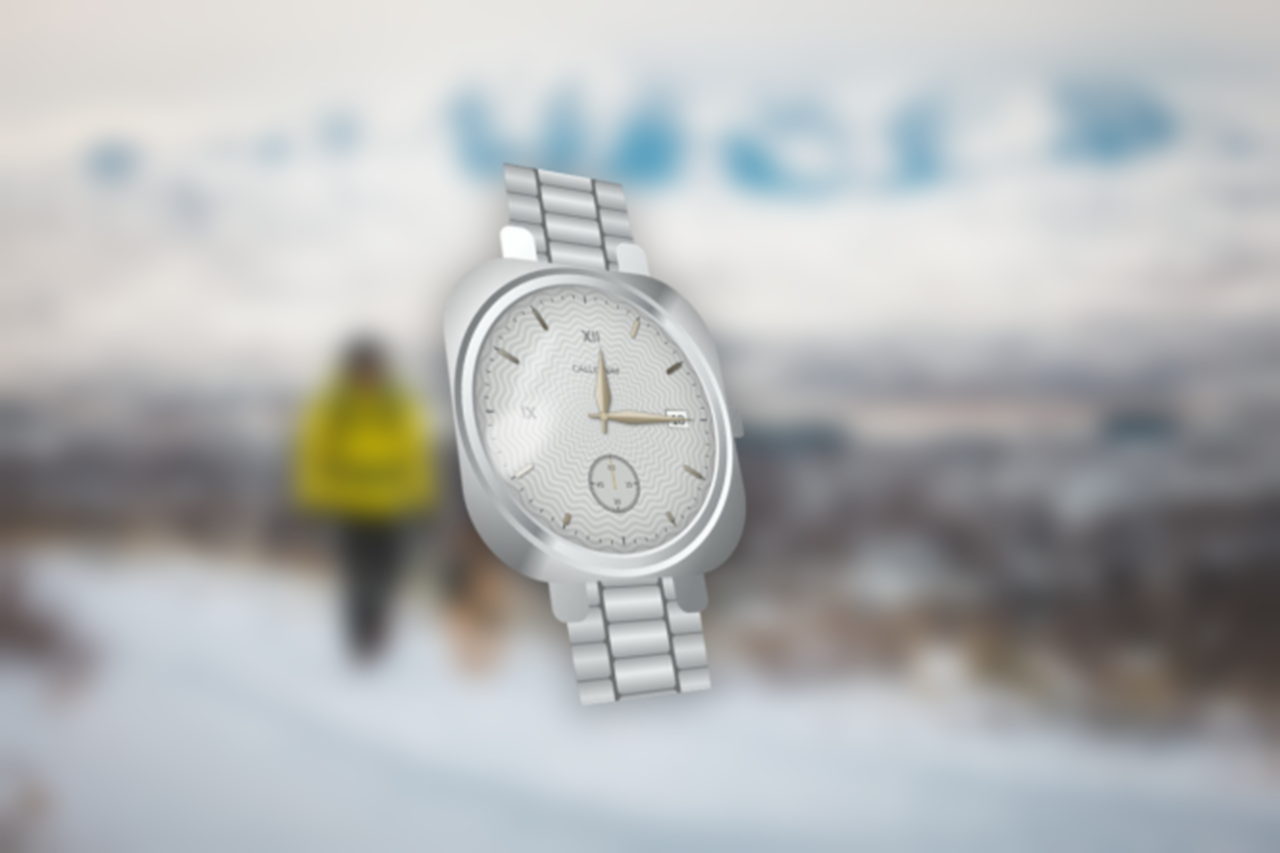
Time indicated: 12:15
